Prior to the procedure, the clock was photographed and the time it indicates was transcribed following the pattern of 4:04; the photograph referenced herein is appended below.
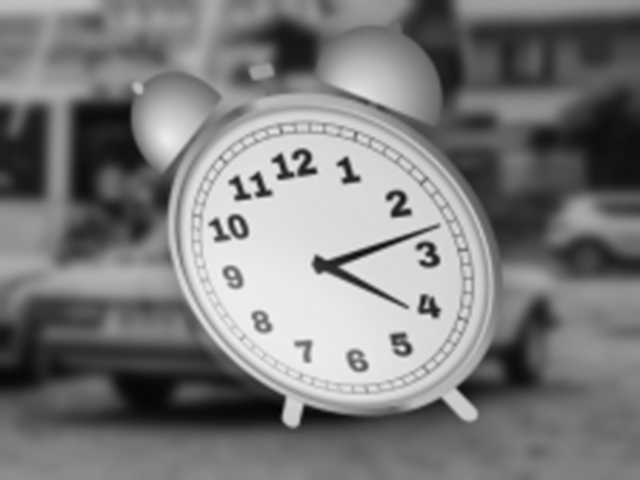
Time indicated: 4:13
